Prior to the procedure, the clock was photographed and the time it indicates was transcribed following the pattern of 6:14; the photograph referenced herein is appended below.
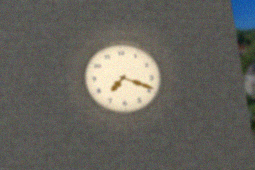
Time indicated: 7:19
